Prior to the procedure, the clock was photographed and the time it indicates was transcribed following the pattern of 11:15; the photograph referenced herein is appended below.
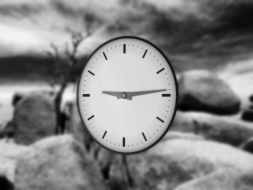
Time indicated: 9:14
